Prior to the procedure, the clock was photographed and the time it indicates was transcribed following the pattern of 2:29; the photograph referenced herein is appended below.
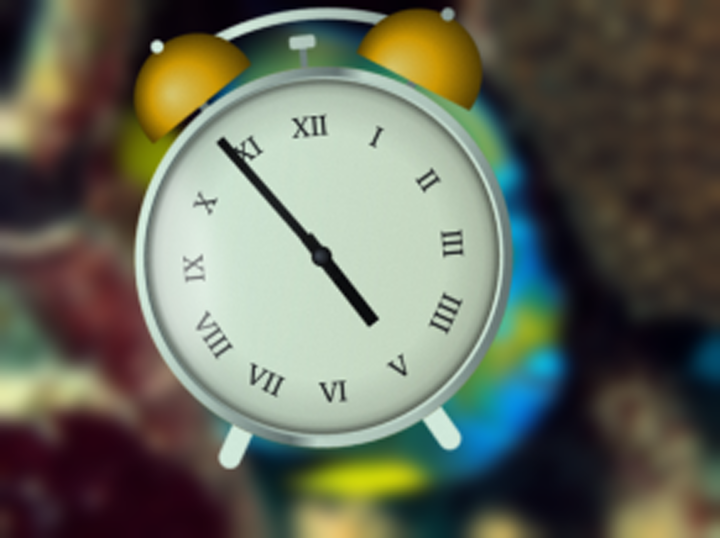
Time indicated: 4:54
